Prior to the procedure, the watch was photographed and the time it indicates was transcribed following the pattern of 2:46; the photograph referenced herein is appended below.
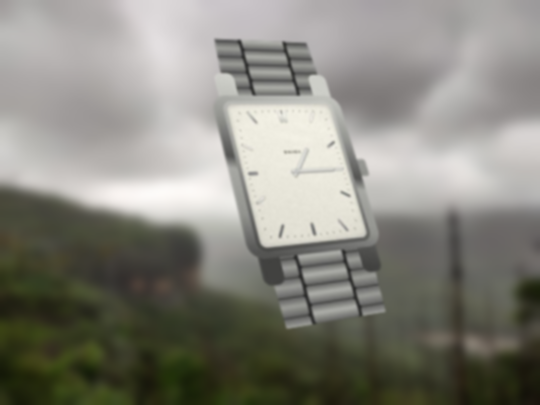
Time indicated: 1:15
